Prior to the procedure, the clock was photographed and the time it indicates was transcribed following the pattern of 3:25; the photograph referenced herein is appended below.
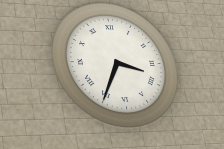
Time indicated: 3:35
